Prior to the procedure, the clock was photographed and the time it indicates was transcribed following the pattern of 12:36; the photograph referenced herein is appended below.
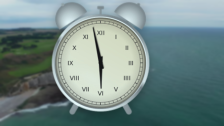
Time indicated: 5:58
